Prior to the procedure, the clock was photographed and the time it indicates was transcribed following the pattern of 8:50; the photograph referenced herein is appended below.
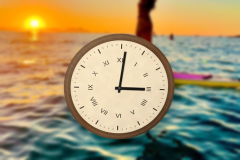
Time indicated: 3:01
